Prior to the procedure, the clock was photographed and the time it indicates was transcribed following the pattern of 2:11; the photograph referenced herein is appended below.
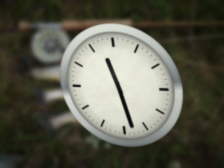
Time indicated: 11:28
